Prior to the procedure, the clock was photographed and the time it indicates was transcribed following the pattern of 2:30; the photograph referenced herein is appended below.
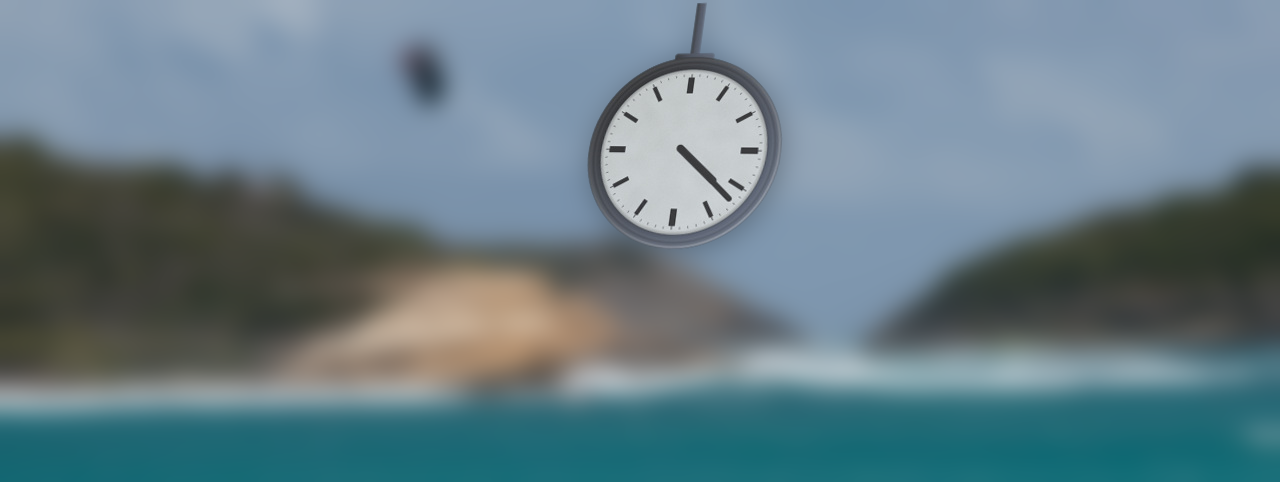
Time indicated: 4:22
